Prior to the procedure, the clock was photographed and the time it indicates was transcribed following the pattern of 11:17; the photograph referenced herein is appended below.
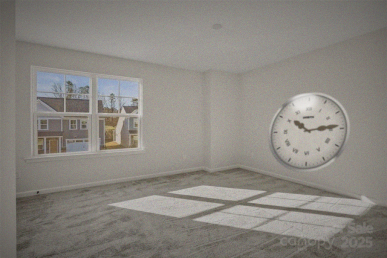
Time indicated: 10:14
